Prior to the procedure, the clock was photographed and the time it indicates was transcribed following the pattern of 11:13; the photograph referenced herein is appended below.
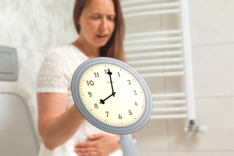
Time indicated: 8:01
